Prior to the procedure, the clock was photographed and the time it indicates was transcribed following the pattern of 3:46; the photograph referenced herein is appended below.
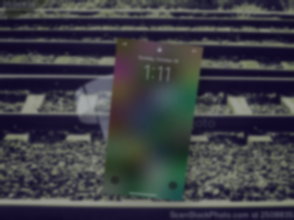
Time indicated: 1:11
